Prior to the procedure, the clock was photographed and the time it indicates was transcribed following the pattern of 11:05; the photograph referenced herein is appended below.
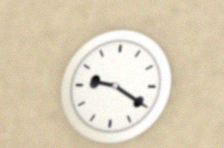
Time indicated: 9:20
